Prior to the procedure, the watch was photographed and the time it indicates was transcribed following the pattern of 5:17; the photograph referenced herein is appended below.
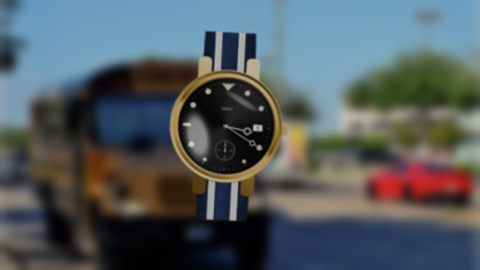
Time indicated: 3:20
